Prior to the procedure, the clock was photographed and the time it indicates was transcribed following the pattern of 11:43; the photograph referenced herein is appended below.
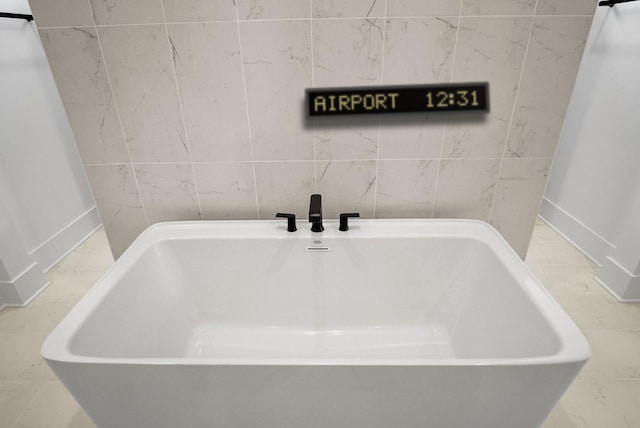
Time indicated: 12:31
